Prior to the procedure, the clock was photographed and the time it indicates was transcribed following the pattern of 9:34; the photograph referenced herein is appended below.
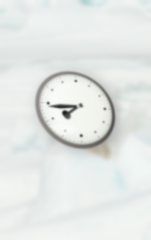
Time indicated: 7:44
